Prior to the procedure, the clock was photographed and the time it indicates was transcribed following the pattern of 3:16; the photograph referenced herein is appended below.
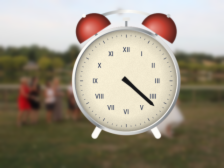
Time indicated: 4:22
